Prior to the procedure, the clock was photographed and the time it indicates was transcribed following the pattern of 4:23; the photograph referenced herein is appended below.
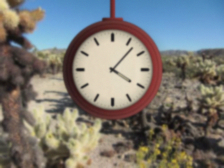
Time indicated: 4:07
